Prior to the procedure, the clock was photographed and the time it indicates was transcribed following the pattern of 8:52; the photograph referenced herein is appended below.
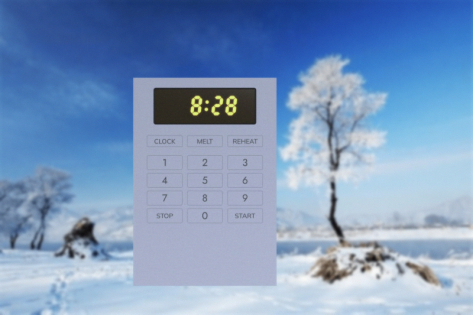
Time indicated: 8:28
